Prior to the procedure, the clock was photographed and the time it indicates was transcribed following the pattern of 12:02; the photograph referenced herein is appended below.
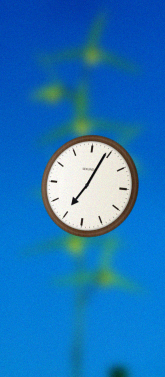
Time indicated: 7:04
